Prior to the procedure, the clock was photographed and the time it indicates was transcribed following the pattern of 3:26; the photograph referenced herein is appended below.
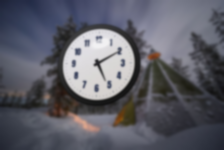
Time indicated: 5:10
